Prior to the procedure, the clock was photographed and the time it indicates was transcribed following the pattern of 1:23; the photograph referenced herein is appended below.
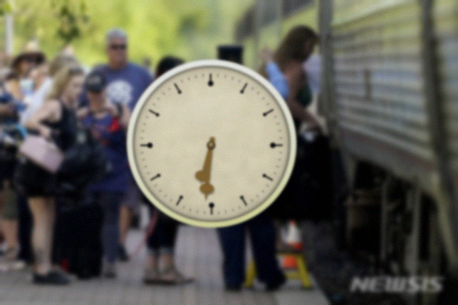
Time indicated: 6:31
